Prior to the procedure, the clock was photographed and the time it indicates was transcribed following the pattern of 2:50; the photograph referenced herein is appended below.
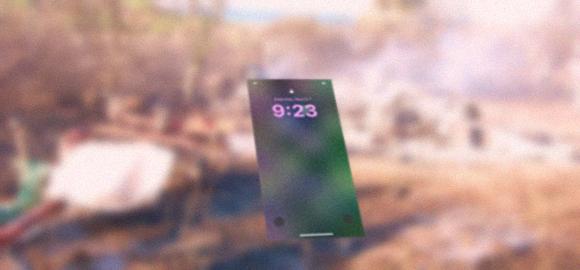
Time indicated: 9:23
